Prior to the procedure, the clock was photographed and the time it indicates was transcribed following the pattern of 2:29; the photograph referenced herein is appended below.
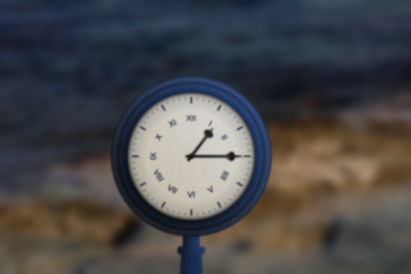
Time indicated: 1:15
